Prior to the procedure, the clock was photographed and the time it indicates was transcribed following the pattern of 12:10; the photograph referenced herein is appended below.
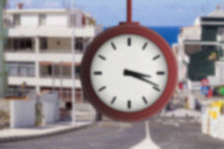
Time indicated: 3:19
